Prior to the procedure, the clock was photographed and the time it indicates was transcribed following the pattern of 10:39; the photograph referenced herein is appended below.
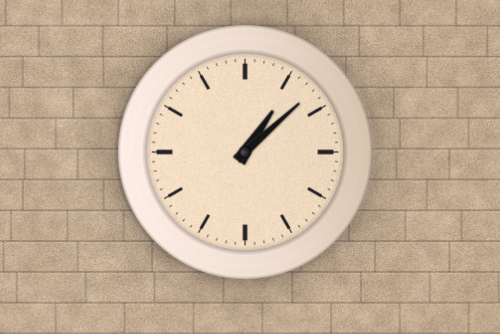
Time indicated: 1:08
